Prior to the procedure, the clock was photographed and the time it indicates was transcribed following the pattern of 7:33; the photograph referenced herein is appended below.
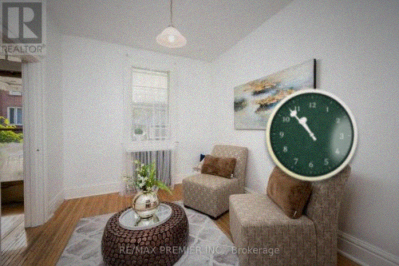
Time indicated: 10:53
